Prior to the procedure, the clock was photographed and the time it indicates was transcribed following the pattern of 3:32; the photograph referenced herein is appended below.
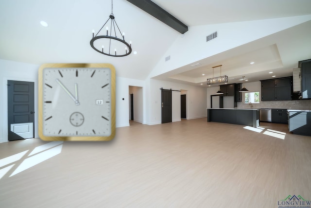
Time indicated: 11:53
